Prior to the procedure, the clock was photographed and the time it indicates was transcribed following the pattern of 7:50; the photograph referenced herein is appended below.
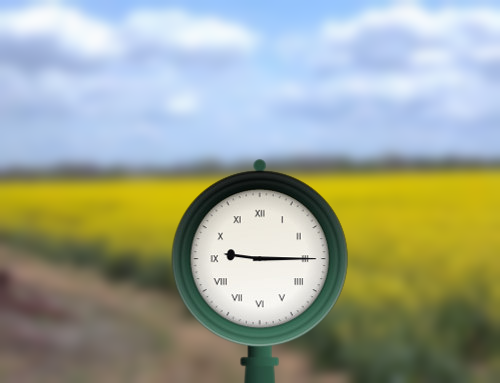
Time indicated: 9:15
